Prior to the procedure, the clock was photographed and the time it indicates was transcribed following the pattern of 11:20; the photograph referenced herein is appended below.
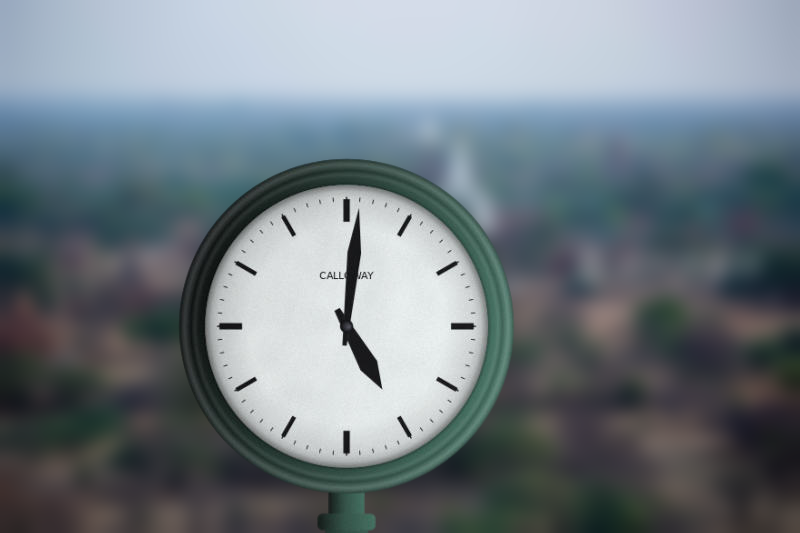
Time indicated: 5:01
